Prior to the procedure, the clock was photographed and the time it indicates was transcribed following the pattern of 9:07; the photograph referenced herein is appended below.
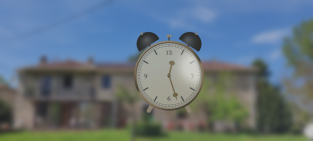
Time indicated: 12:27
